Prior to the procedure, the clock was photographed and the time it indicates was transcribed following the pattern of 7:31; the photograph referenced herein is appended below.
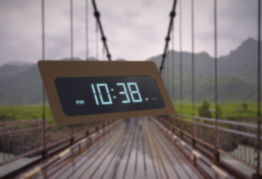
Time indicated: 10:38
